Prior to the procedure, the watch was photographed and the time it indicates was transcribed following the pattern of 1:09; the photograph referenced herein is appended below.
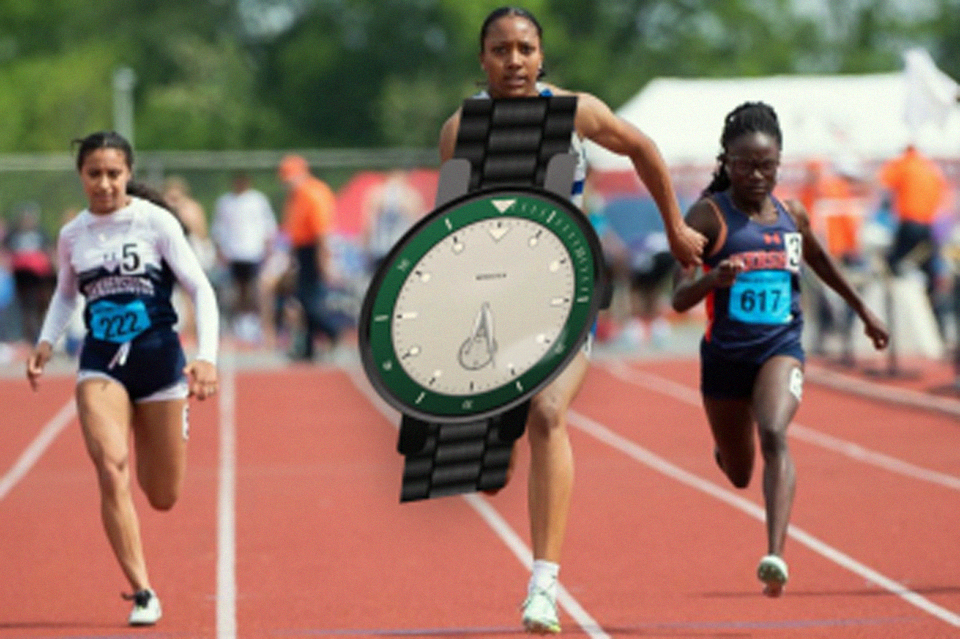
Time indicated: 6:27
